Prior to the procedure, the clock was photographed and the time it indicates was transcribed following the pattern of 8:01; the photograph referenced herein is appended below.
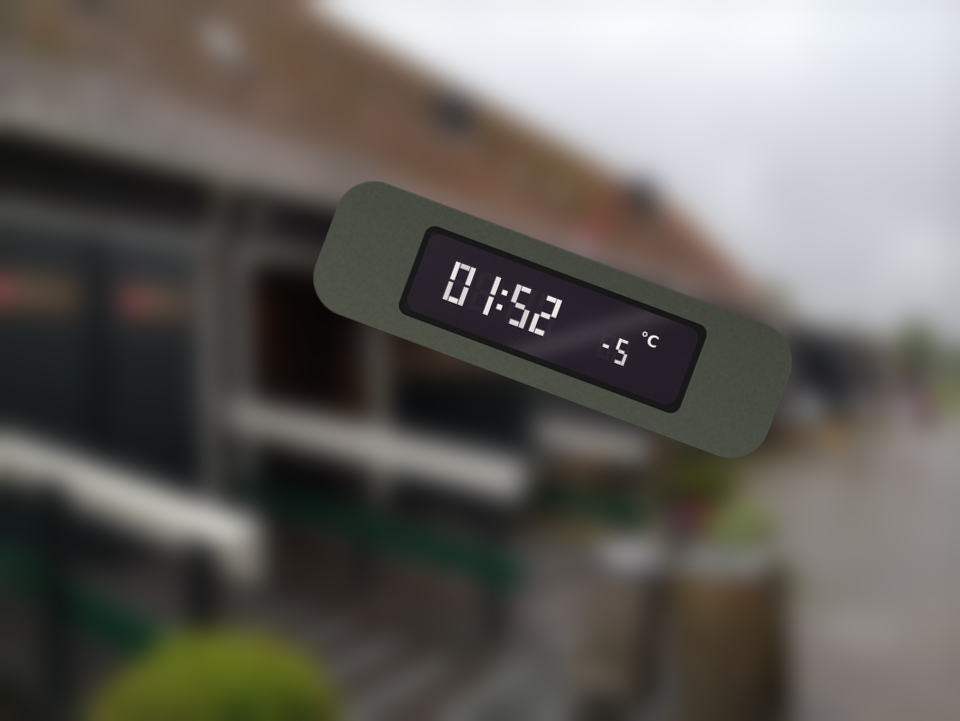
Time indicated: 1:52
